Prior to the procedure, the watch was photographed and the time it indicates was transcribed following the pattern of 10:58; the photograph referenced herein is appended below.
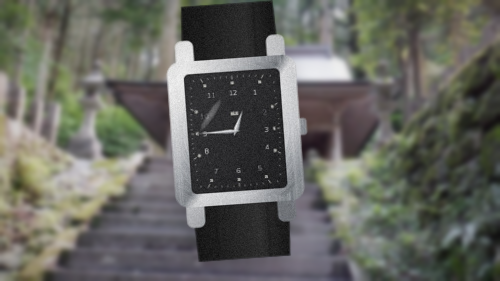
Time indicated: 12:45
